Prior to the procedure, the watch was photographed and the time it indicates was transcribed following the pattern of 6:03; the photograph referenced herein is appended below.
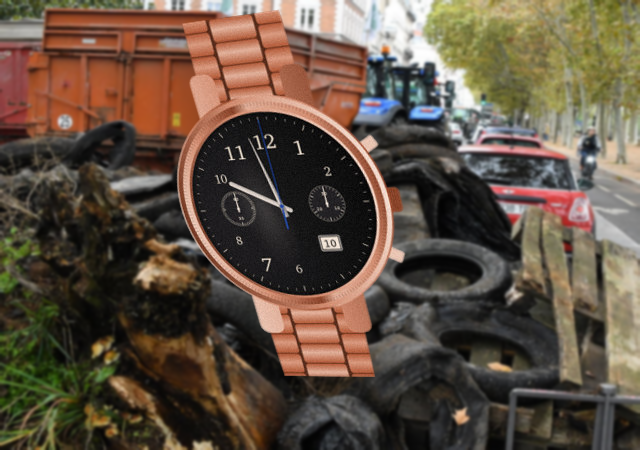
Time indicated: 9:58
